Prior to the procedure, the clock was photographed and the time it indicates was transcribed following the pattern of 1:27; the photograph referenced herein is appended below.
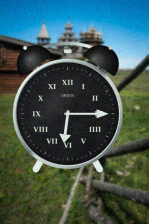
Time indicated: 6:15
